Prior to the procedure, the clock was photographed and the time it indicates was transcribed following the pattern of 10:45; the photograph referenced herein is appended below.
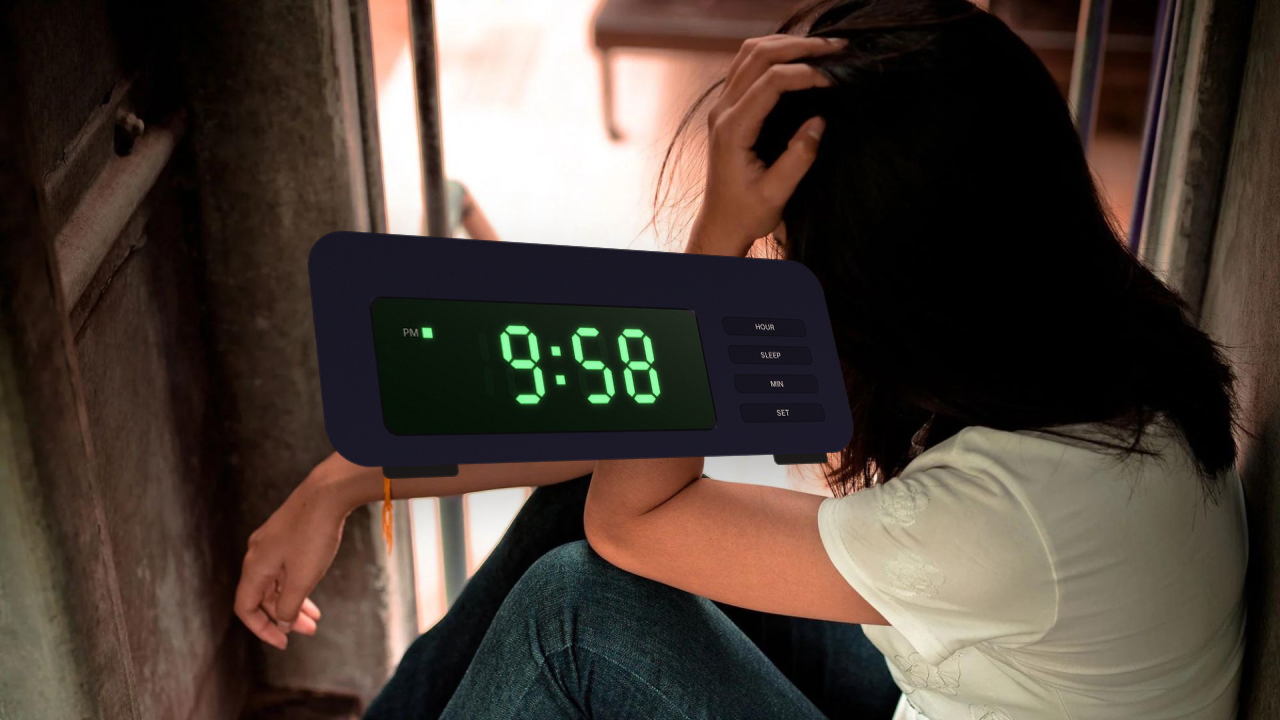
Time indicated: 9:58
